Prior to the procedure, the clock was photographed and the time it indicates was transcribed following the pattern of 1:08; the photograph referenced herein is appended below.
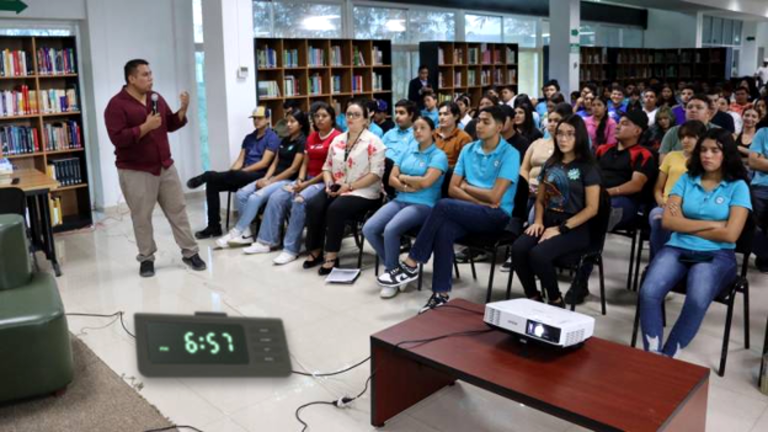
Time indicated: 6:57
